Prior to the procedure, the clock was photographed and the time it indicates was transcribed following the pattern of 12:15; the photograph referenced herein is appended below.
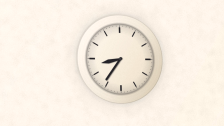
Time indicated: 8:36
